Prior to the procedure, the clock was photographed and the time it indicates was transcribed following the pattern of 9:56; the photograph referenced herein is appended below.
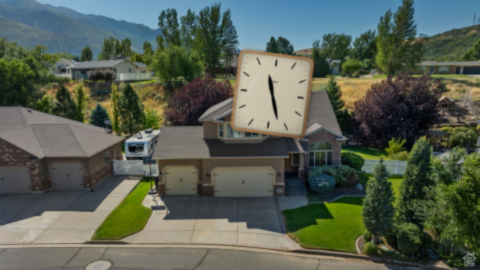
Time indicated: 11:27
